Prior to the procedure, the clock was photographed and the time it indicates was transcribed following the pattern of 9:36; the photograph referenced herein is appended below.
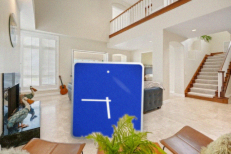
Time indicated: 5:45
